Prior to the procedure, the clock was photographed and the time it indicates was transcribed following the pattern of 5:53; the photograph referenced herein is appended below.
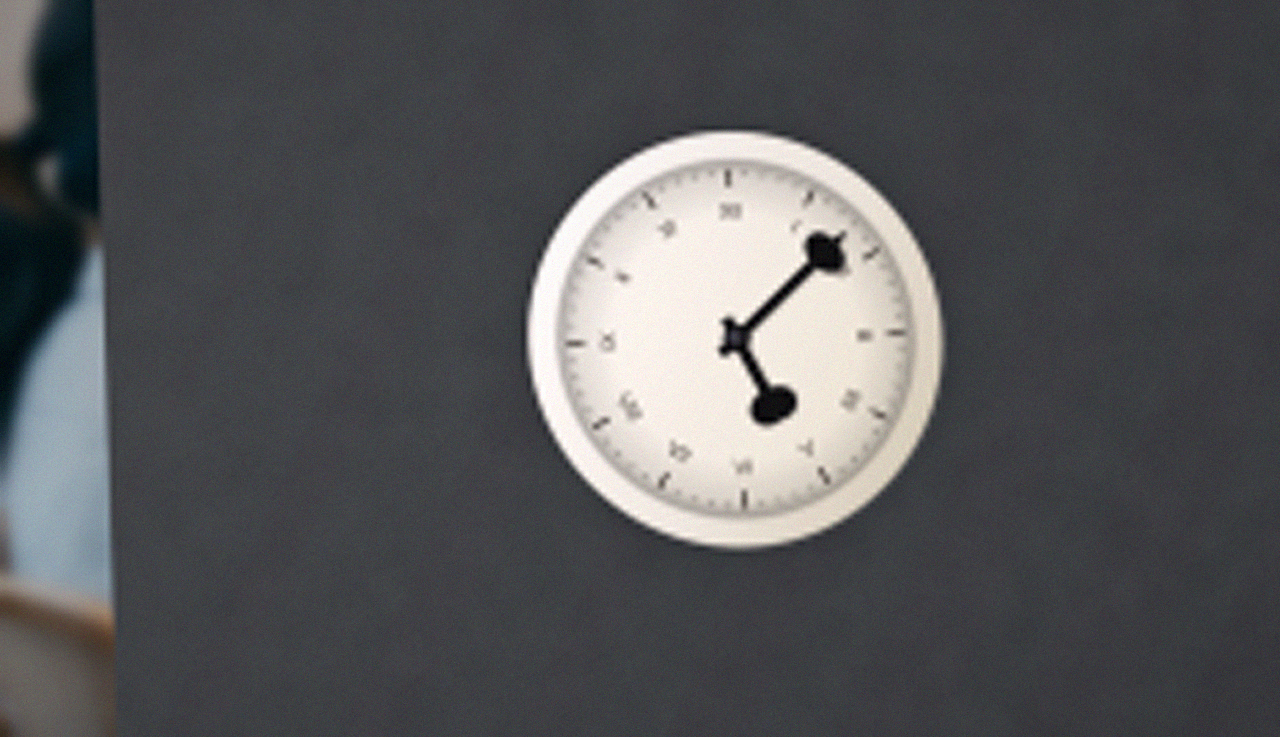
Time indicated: 5:08
